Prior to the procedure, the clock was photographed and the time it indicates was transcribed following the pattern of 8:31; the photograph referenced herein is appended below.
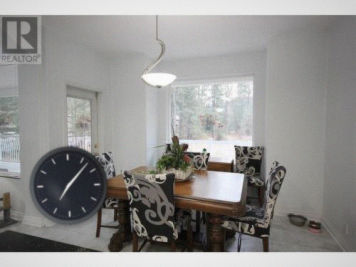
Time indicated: 7:07
